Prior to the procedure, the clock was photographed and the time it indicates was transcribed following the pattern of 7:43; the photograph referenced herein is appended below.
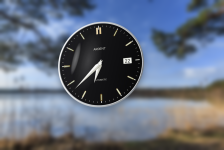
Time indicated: 6:38
